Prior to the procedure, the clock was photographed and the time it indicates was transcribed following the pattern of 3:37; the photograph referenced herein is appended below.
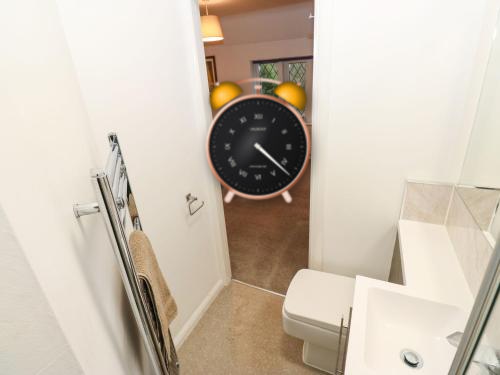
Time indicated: 4:22
